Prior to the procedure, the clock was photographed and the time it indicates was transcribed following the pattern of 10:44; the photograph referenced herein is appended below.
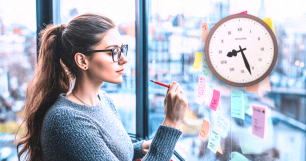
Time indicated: 8:27
